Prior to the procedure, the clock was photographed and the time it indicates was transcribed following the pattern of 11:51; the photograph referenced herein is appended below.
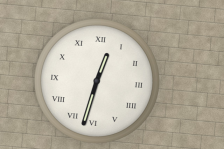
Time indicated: 12:32
